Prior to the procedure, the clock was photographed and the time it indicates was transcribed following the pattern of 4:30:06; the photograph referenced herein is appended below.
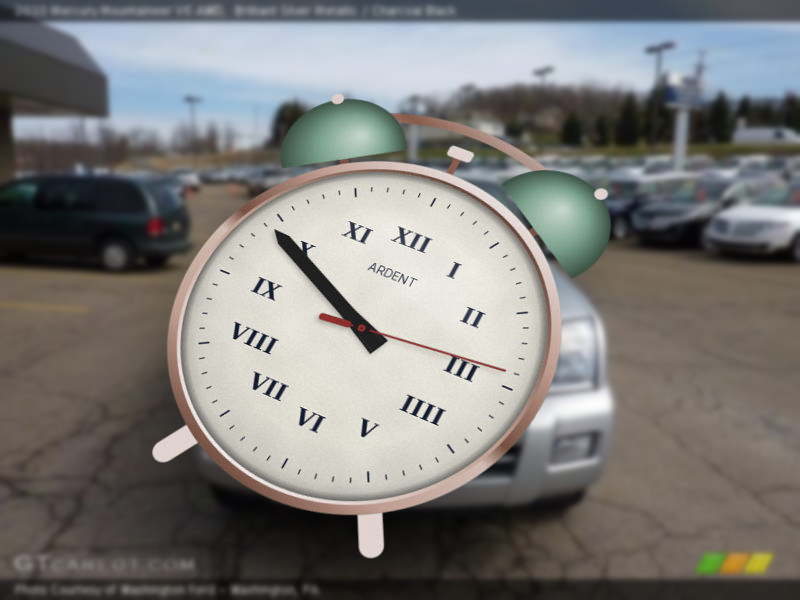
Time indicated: 9:49:14
